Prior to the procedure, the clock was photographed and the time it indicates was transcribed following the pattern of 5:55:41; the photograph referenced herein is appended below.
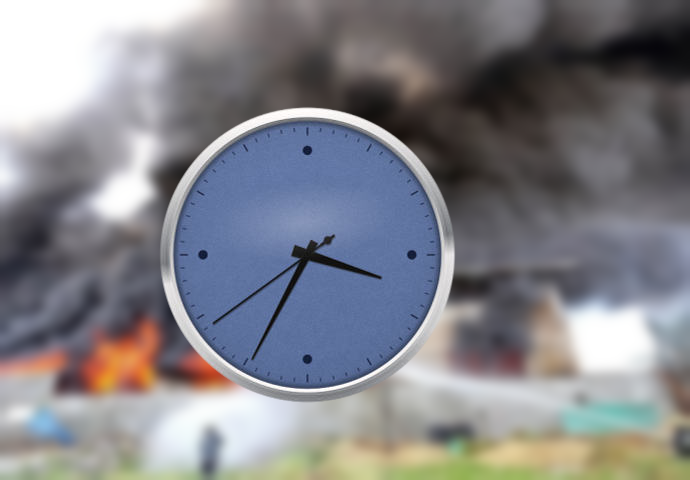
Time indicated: 3:34:39
